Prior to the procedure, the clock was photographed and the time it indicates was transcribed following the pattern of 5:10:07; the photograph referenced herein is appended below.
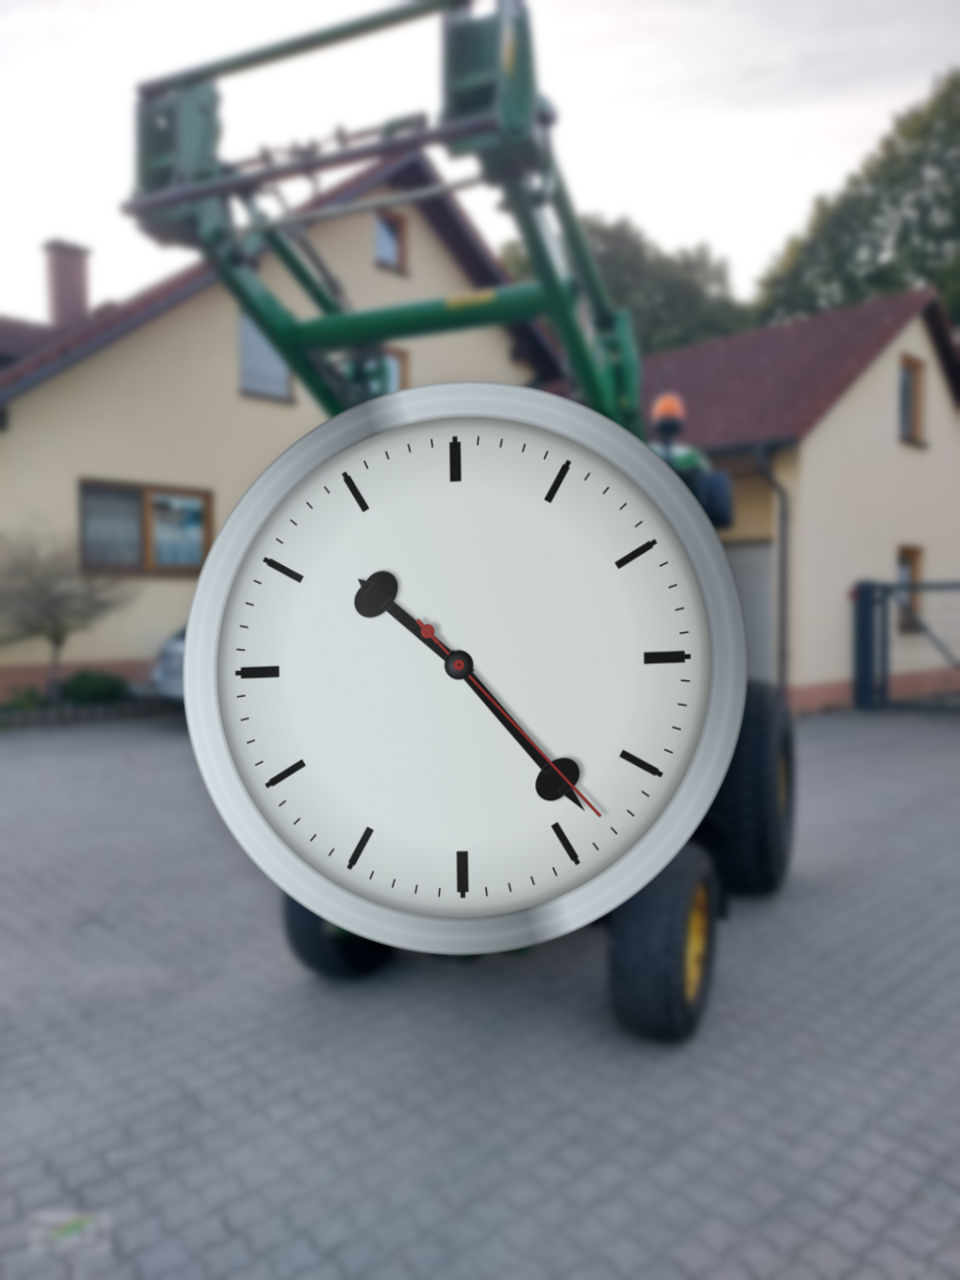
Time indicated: 10:23:23
